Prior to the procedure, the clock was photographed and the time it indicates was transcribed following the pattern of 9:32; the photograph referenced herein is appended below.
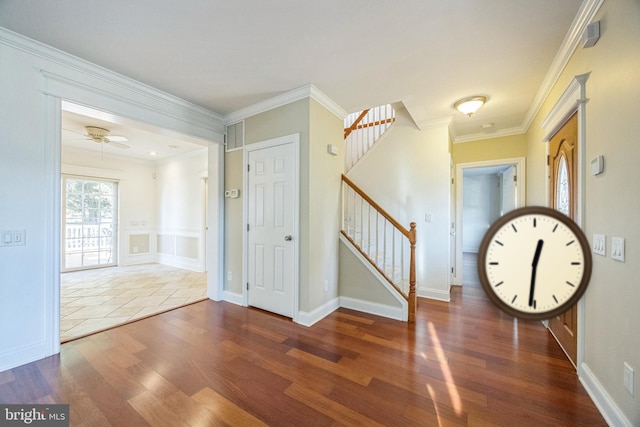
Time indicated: 12:31
